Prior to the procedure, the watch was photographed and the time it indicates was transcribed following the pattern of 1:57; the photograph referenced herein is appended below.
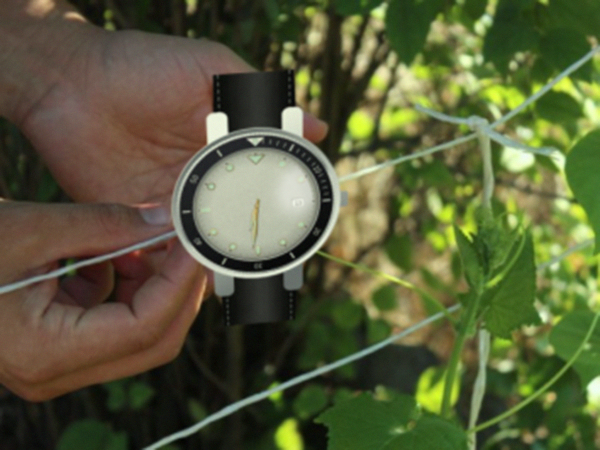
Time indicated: 6:31
